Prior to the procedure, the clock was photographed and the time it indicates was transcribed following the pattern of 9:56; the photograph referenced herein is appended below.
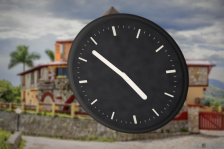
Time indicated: 4:53
